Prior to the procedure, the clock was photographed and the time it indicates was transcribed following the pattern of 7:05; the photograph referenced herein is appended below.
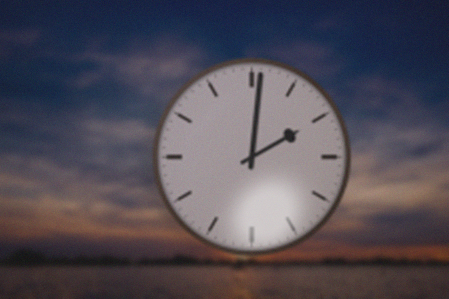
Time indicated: 2:01
